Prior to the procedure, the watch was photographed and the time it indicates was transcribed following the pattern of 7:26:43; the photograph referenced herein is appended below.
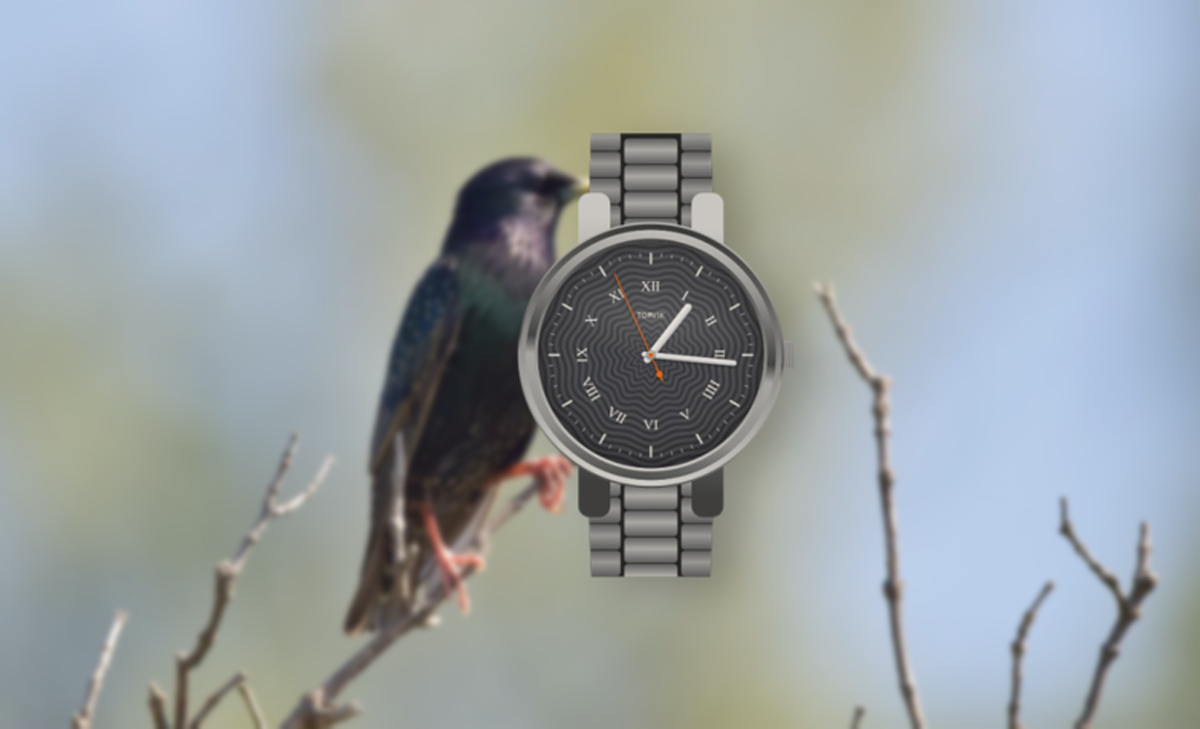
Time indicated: 1:15:56
